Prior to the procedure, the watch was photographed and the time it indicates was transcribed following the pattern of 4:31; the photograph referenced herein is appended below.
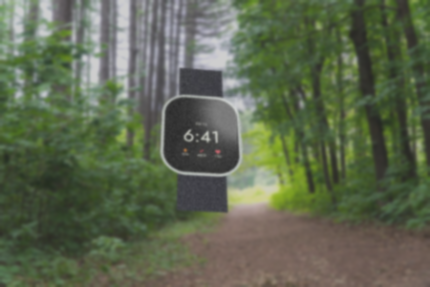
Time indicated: 6:41
